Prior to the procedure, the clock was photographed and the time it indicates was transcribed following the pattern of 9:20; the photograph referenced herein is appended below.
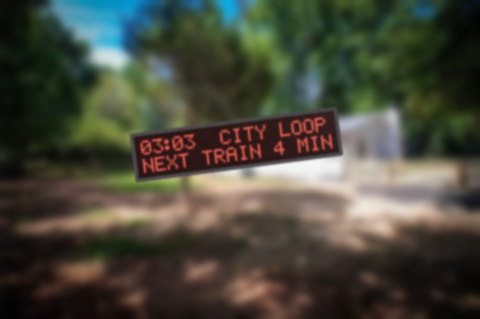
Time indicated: 3:03
